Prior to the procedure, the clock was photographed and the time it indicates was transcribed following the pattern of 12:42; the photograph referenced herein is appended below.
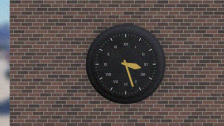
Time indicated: 3:27
